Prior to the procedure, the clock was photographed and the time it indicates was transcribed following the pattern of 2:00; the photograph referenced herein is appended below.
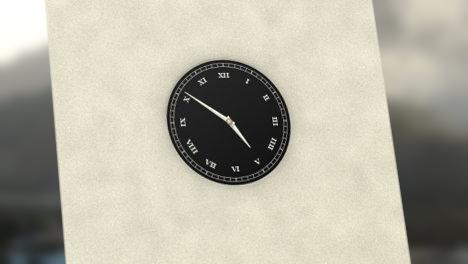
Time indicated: 4:51
